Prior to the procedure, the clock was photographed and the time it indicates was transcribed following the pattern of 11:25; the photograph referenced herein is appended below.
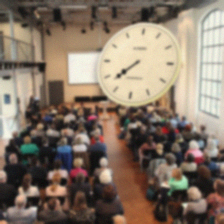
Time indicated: 7:38
